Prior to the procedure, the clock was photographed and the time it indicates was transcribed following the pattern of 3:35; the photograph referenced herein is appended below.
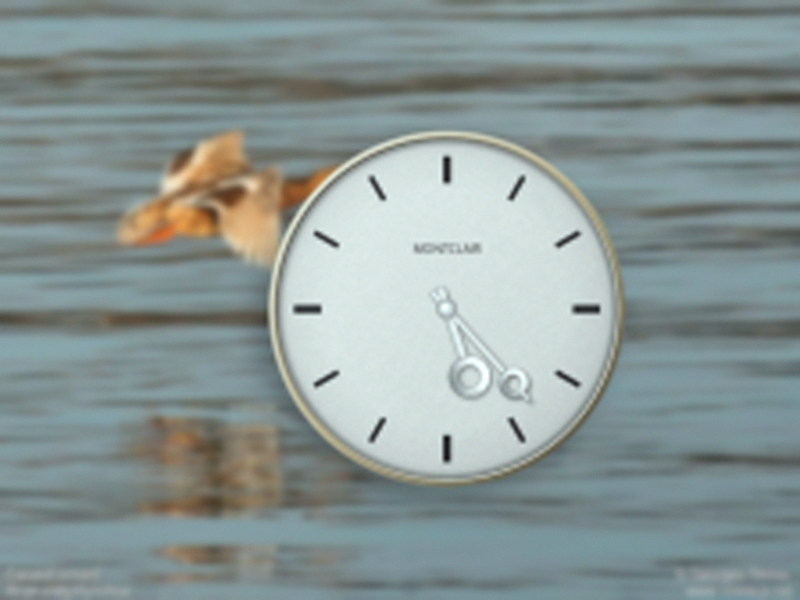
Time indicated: 5:23
